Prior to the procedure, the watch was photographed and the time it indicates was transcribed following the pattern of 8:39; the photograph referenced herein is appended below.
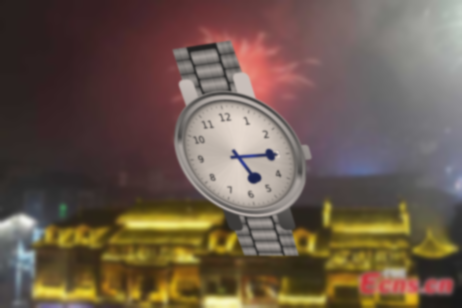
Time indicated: 5:15
